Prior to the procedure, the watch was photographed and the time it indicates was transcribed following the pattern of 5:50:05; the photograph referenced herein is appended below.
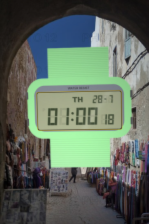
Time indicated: 1:00:18
